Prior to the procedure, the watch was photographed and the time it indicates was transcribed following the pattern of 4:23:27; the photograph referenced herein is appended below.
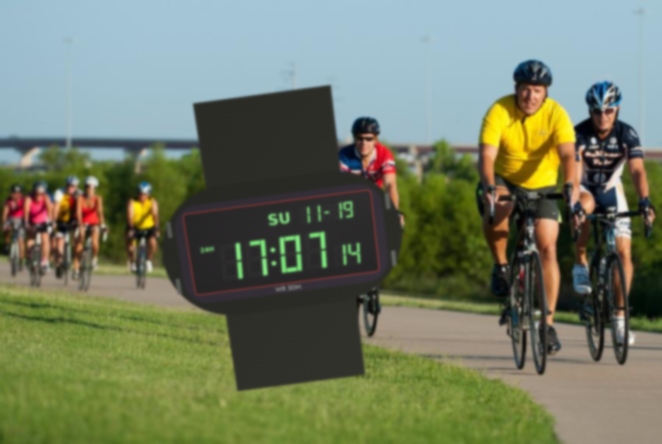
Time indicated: 17:07:14
